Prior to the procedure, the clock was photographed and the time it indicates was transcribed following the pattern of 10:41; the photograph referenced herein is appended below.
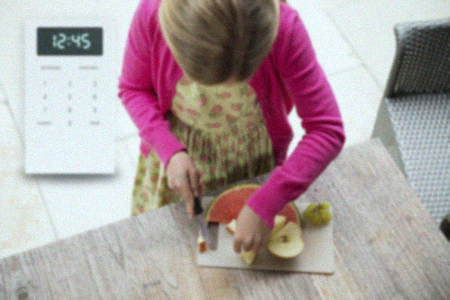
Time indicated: 12:45
